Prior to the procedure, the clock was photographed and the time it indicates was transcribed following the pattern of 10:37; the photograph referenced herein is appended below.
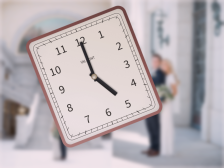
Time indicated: 5:00
